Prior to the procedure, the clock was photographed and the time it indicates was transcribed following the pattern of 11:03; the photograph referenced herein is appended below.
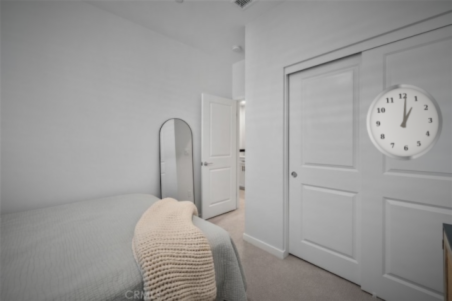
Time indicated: 1:01
